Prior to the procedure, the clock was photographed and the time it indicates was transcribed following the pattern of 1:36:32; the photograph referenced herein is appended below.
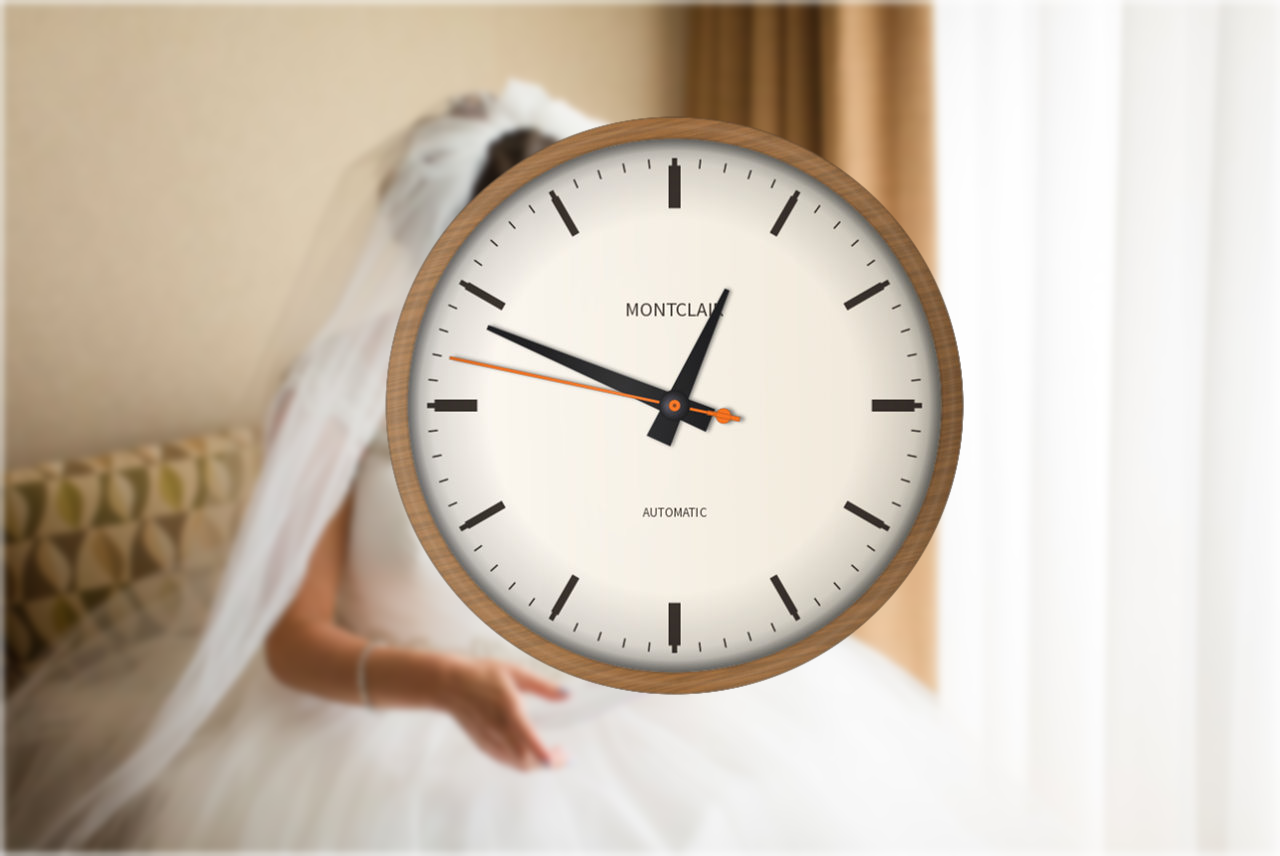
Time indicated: 12:48:47
